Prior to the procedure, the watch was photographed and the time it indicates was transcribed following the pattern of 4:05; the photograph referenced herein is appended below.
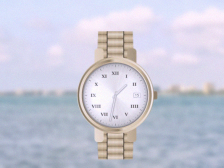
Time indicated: 1:32
